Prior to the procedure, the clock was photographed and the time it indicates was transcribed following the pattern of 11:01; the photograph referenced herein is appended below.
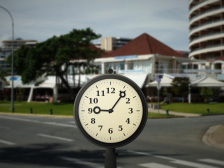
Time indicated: 9:06
